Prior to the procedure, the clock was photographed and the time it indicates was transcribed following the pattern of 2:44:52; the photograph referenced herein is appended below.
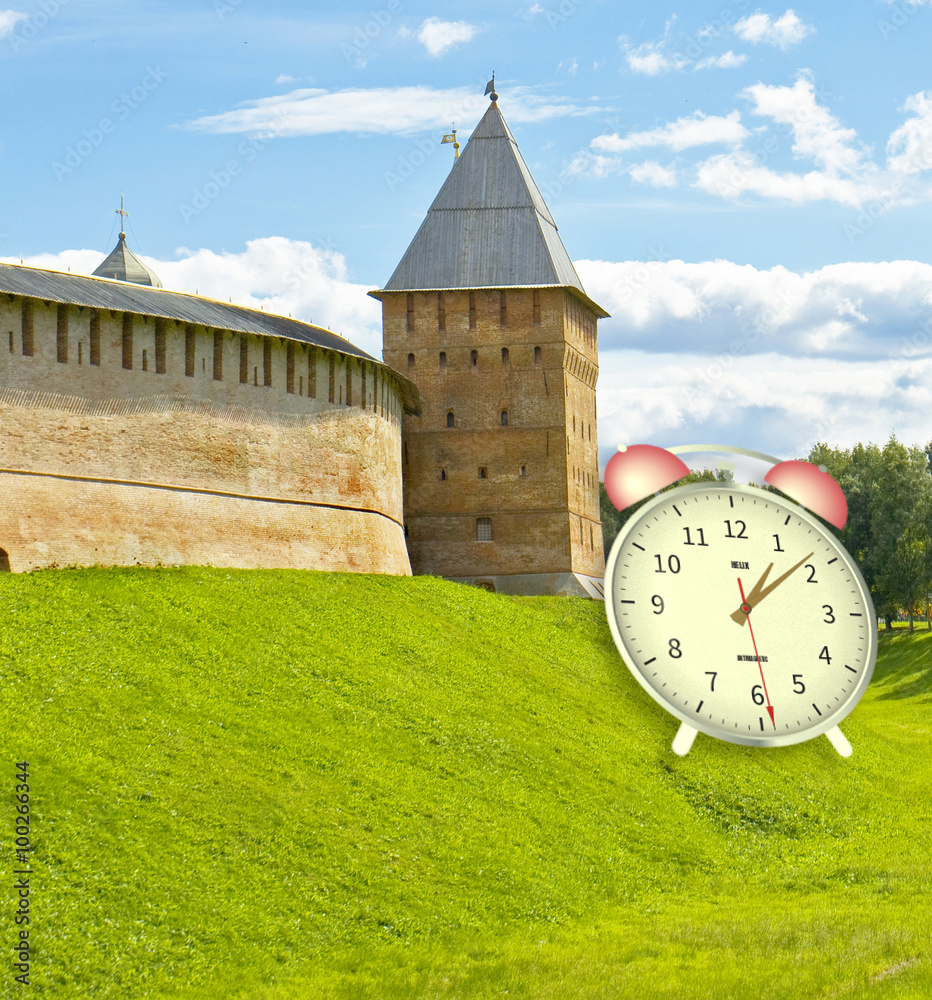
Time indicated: 1:08:29
